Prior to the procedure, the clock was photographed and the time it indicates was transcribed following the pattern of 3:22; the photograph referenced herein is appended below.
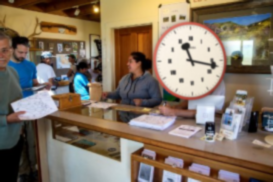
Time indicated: 11:17
